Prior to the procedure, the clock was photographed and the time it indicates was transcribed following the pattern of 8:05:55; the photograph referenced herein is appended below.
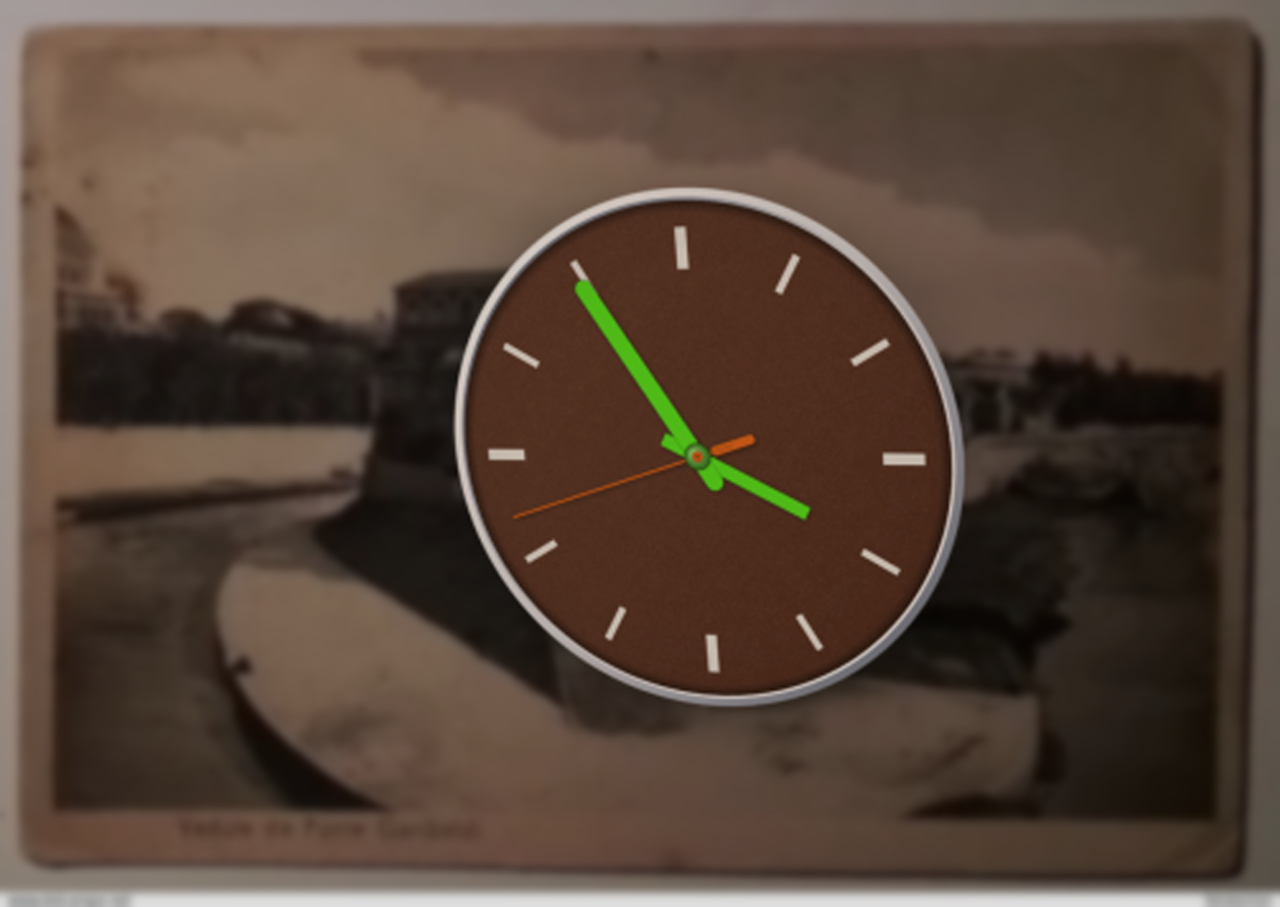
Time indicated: 3:54:42
